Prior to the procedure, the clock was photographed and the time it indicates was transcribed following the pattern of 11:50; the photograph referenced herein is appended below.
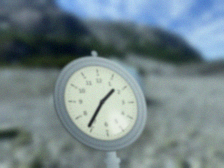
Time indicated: 1:36
